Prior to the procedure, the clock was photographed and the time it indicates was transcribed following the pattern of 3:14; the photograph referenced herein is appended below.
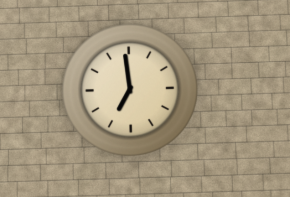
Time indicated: 6:59
